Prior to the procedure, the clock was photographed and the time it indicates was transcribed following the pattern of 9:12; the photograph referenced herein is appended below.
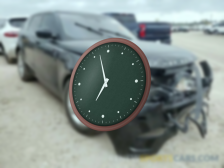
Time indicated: 6:57
